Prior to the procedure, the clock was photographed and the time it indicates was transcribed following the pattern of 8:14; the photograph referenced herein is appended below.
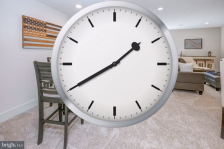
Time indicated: 1:40
